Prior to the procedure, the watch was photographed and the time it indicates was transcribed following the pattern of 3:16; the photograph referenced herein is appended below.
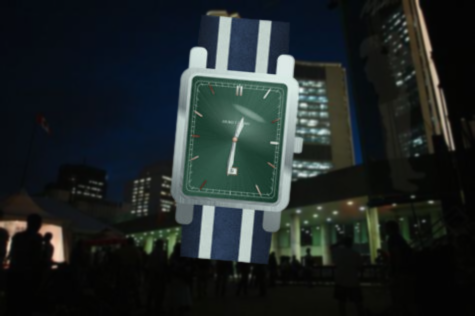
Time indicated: 12:31
